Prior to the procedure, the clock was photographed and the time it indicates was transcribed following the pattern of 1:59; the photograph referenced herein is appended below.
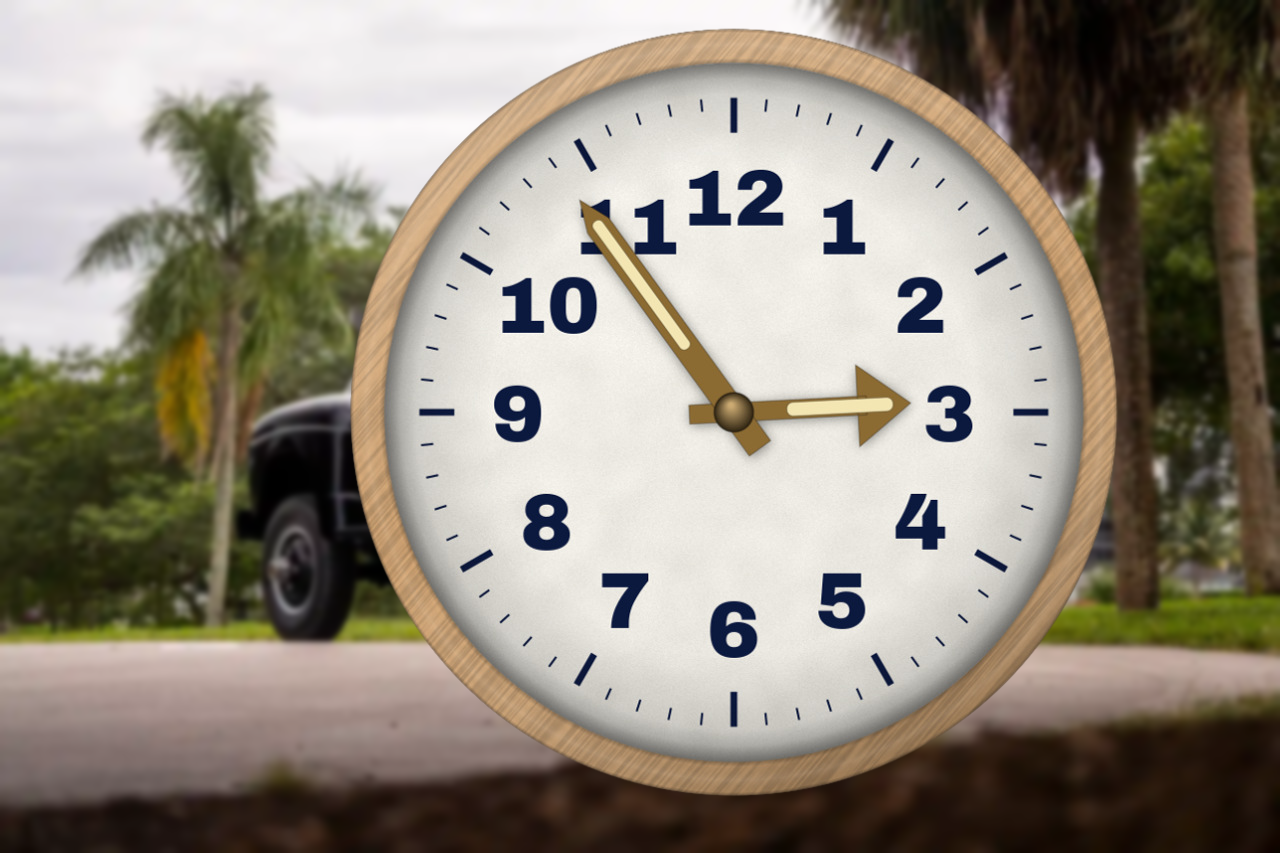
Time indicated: 2:54
